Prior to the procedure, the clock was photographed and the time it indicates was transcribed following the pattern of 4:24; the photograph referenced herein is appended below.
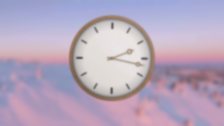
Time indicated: 2:17
